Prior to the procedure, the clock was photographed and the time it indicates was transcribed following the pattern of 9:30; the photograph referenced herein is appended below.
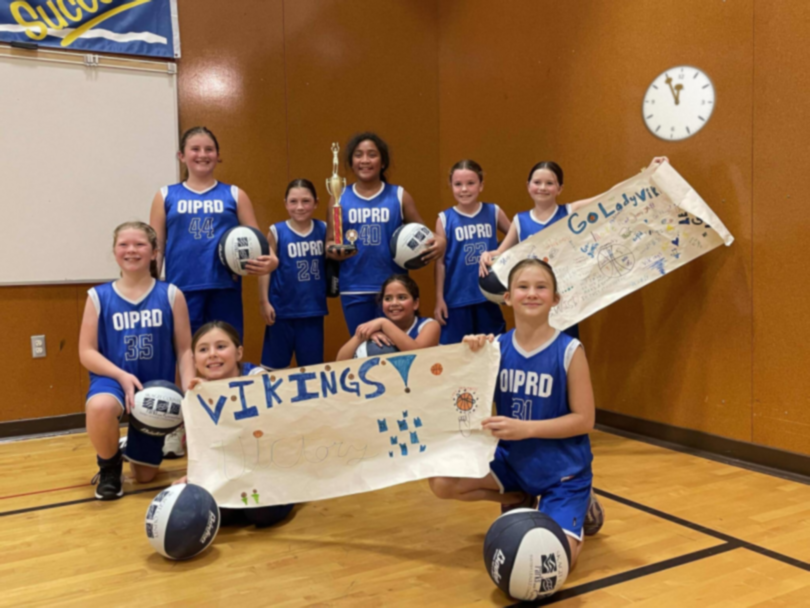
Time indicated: 11:55
